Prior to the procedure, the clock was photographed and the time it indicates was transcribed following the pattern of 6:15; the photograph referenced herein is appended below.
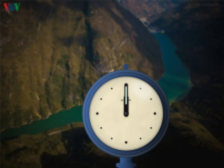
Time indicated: 12:00
